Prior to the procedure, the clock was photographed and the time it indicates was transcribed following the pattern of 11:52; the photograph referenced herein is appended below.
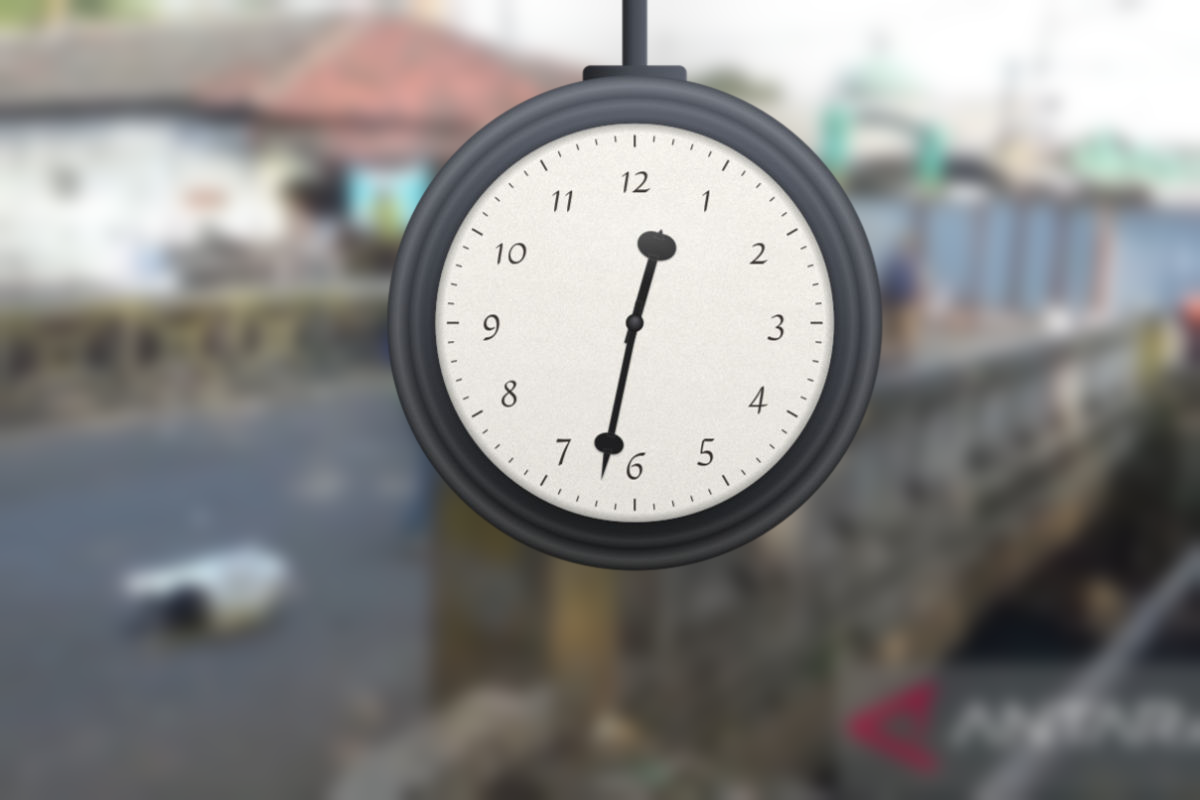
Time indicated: 12:32
